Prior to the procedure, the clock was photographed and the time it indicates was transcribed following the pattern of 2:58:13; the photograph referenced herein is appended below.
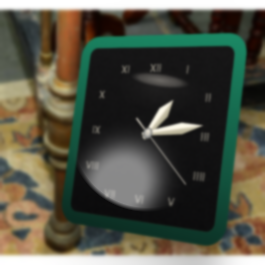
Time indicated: 1:13:22
